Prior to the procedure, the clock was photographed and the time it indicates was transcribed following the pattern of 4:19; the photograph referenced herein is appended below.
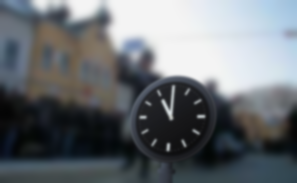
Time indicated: 11:00
